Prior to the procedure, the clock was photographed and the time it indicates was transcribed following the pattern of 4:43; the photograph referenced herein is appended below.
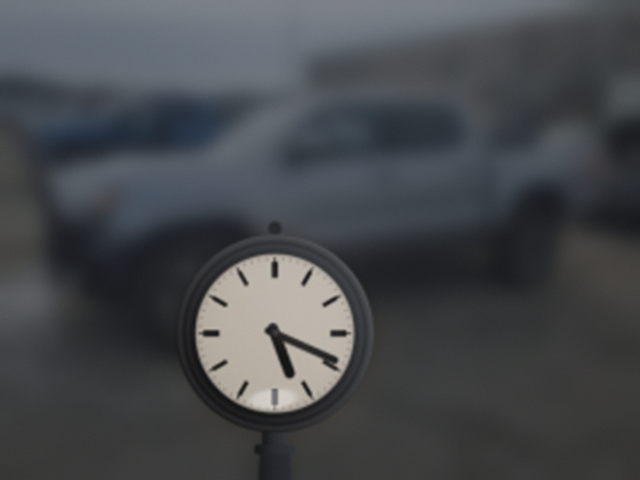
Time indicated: 5:19
